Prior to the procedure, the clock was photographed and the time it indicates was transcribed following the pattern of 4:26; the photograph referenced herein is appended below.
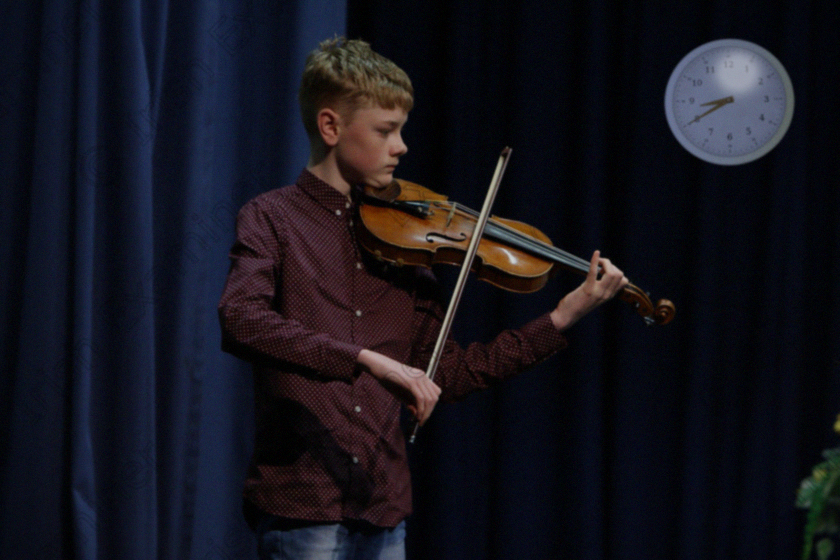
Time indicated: 8:40
